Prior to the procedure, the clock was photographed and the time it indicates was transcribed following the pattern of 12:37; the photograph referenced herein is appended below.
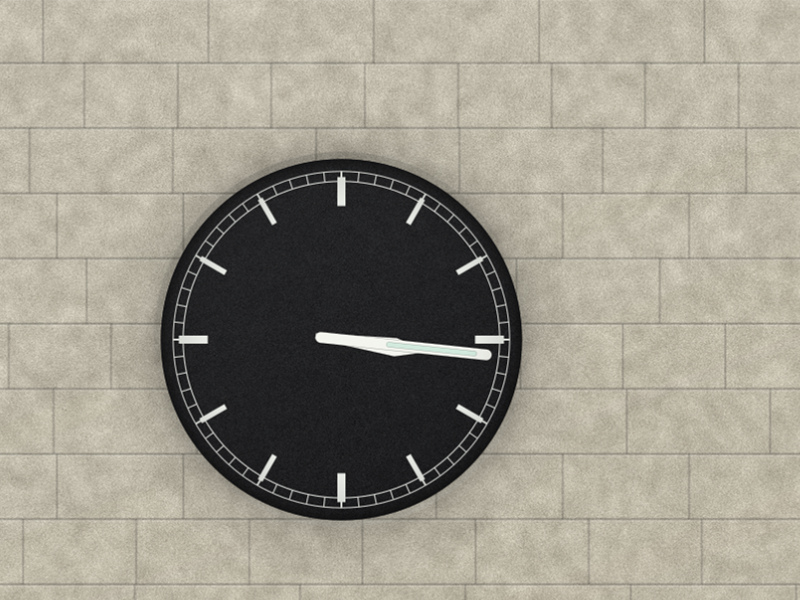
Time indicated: 3:16
